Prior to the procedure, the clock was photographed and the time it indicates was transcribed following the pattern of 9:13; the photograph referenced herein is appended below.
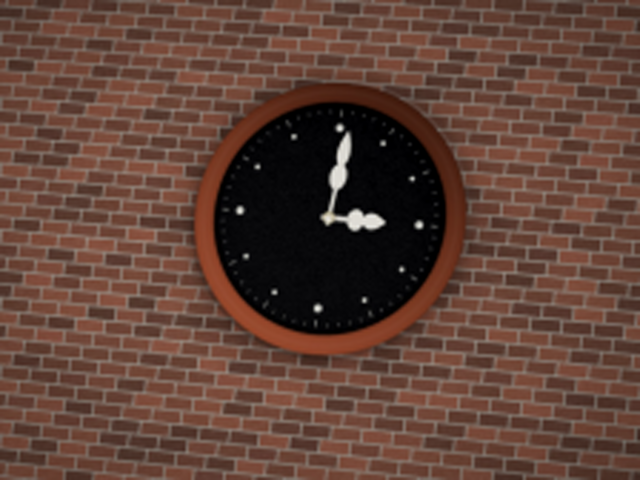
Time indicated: 3:01
